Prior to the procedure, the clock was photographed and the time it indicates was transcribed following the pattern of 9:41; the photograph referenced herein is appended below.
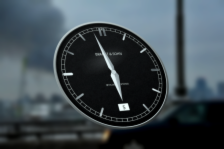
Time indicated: 5:58
